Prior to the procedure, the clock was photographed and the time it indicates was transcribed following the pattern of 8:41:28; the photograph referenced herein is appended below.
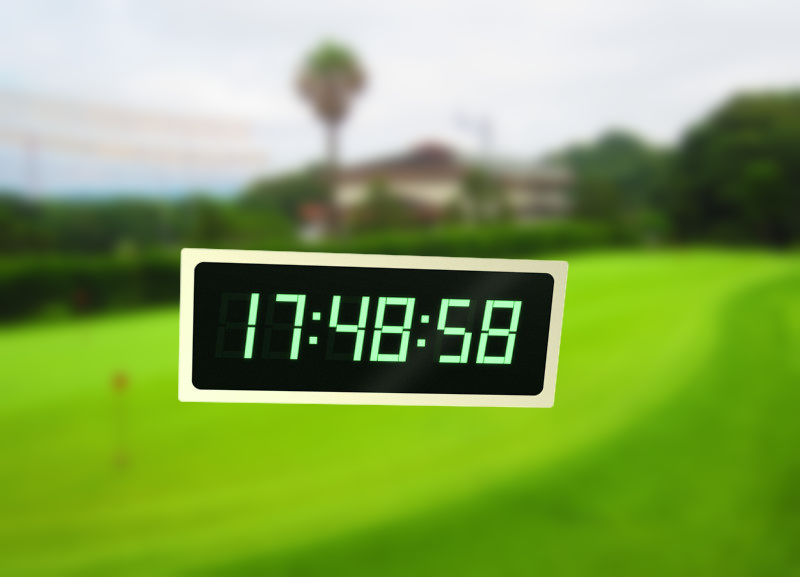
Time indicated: 17:48:58
